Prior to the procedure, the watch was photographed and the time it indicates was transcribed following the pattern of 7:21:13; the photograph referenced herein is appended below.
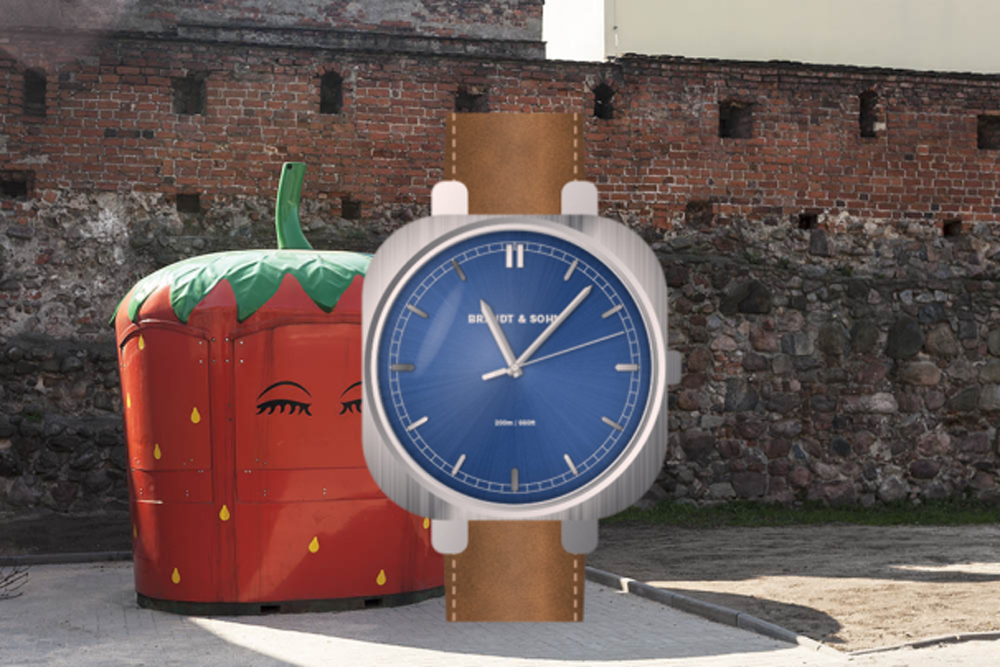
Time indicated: 11:07:12
